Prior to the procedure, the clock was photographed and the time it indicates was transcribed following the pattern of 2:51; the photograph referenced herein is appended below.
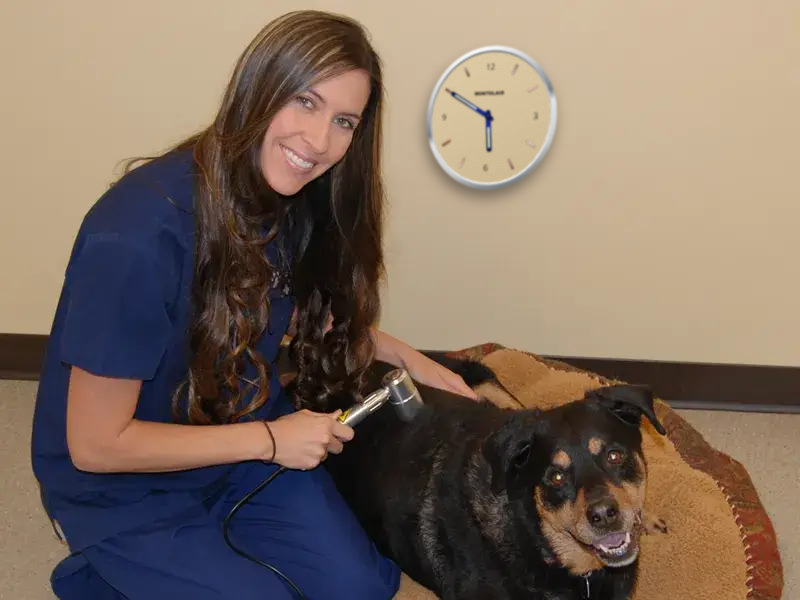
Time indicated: 5:50
